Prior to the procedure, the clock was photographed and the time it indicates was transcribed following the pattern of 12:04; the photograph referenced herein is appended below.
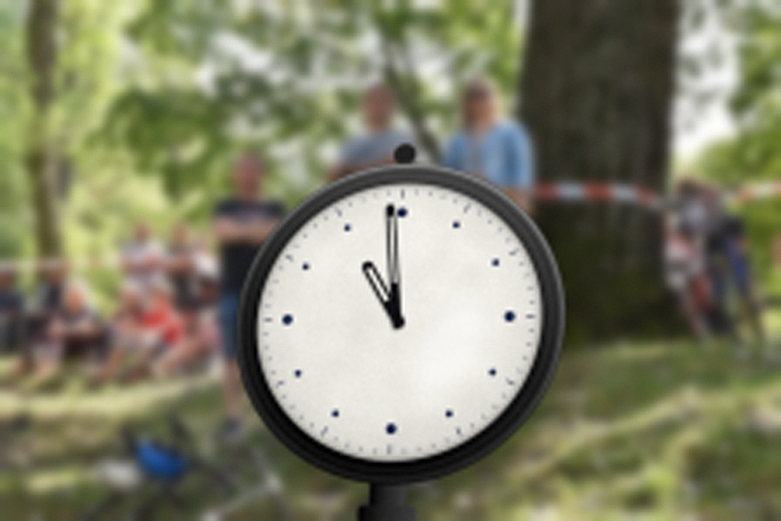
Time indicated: 10:59
